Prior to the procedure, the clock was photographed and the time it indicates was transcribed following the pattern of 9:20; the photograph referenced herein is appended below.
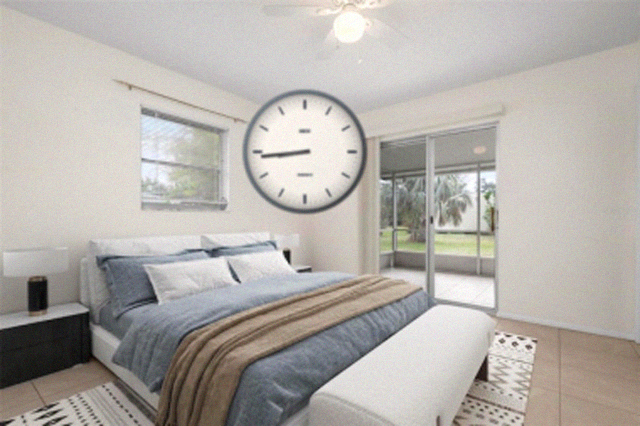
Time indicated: 8:44
